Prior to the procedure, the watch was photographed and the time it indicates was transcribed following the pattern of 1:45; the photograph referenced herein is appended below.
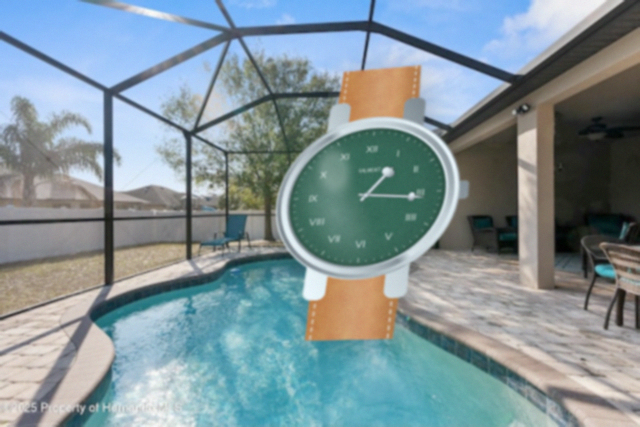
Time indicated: 1:16
